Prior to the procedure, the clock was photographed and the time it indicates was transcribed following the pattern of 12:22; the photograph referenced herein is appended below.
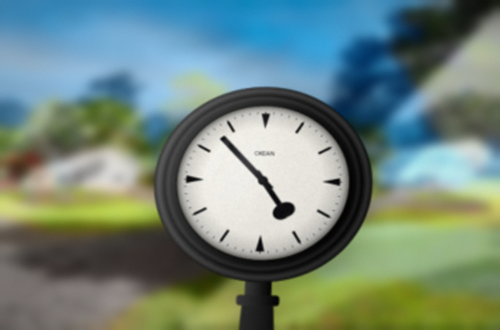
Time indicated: 4:53
